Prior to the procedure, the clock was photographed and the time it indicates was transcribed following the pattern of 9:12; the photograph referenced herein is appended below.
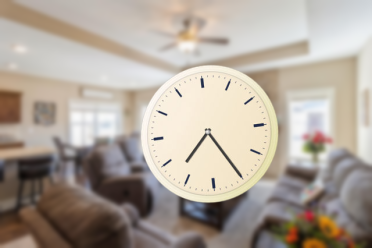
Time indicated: 7:25
